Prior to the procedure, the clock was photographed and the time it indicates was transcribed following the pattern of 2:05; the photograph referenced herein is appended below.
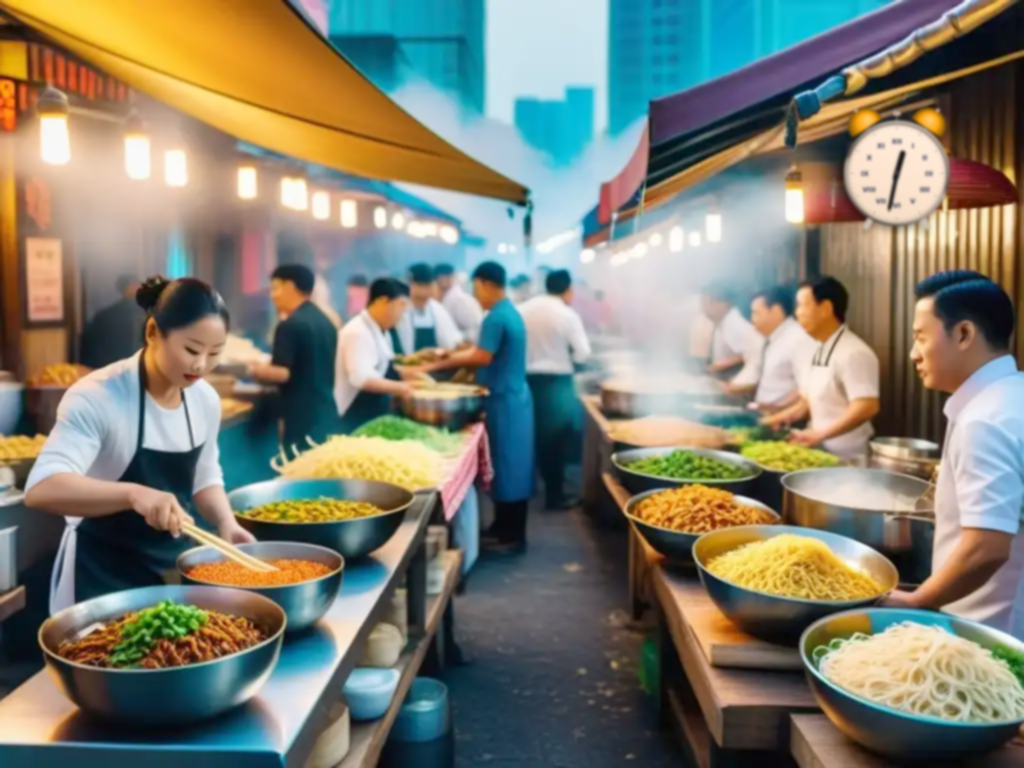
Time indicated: 12:32
